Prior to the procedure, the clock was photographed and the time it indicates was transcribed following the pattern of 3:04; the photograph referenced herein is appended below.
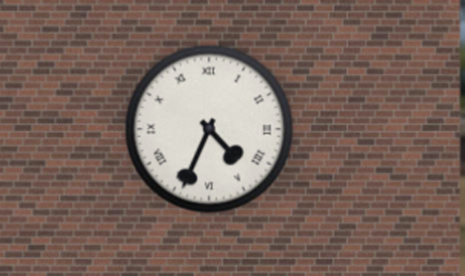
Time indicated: 4:34
